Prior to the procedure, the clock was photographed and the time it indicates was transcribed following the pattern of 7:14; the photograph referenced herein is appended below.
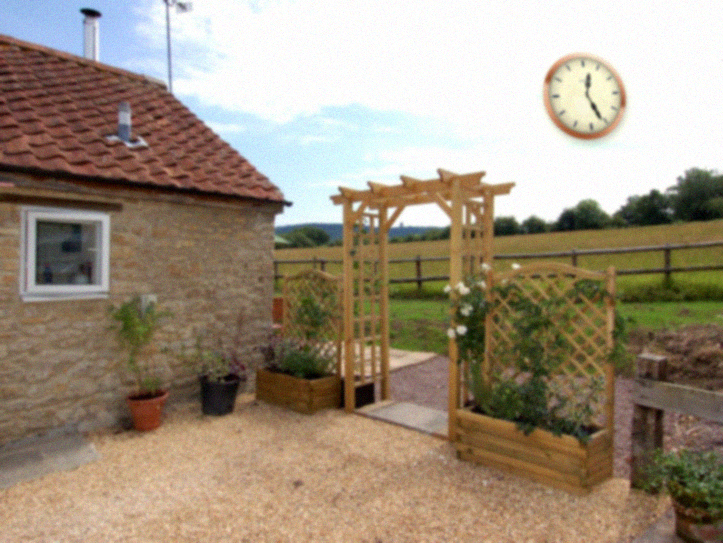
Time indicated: 12:26
